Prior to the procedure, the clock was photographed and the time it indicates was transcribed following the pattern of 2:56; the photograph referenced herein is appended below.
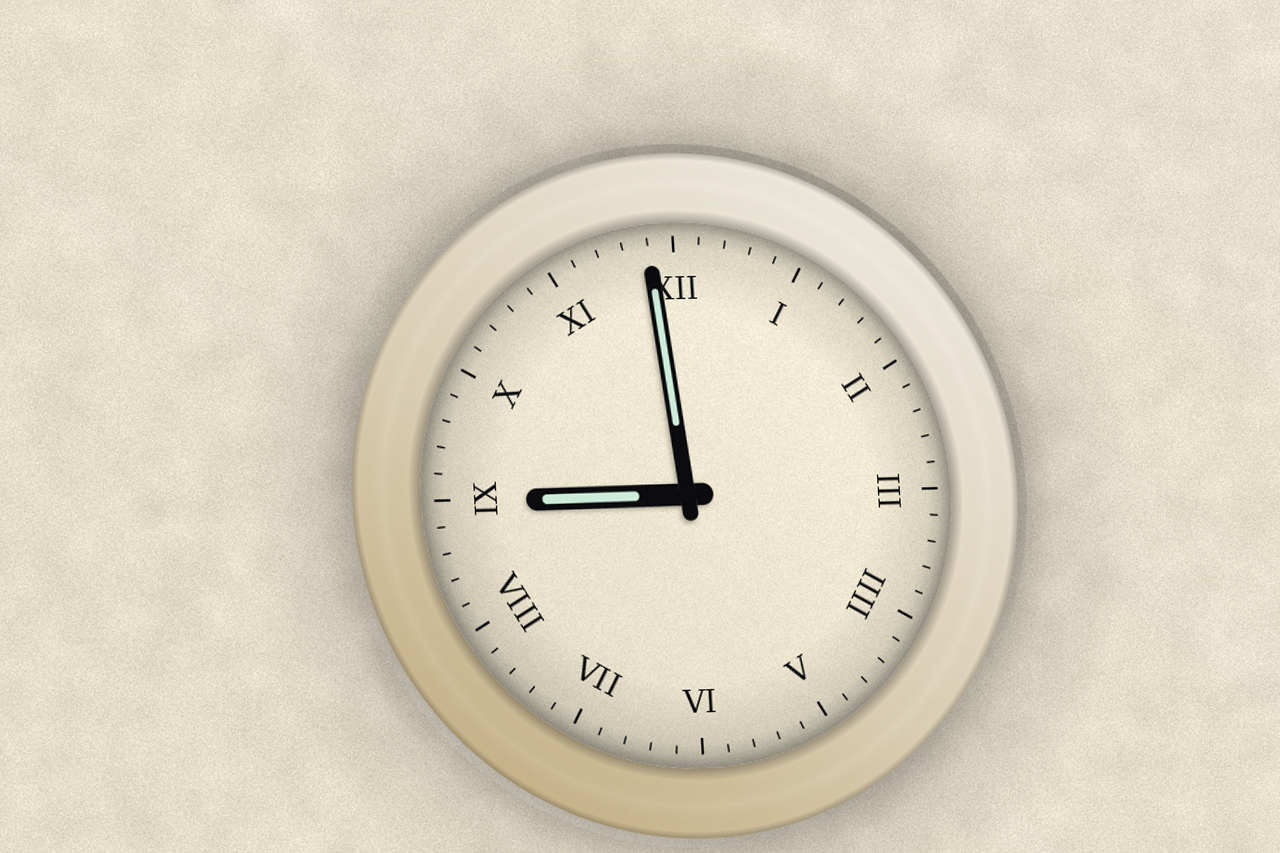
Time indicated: 8:59
